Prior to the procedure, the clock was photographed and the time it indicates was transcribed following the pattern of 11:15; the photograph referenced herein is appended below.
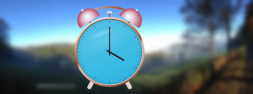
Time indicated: 4:00
